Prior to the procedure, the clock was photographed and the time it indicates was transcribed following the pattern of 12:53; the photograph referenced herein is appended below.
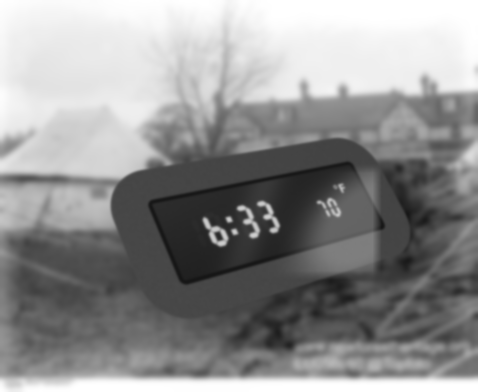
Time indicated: 6:33
